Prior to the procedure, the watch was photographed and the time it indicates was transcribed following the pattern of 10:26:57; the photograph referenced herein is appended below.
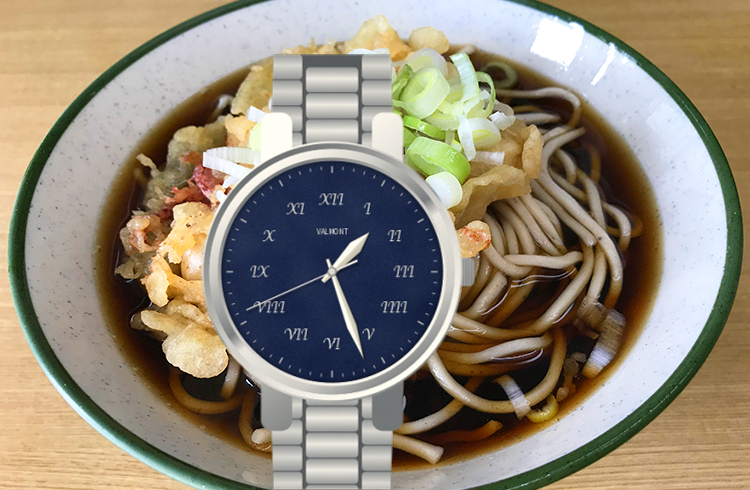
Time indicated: 1:26:41
